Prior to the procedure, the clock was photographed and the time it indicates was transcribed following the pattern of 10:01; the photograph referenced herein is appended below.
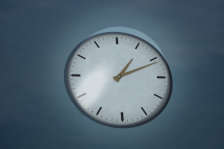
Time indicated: 1:11
